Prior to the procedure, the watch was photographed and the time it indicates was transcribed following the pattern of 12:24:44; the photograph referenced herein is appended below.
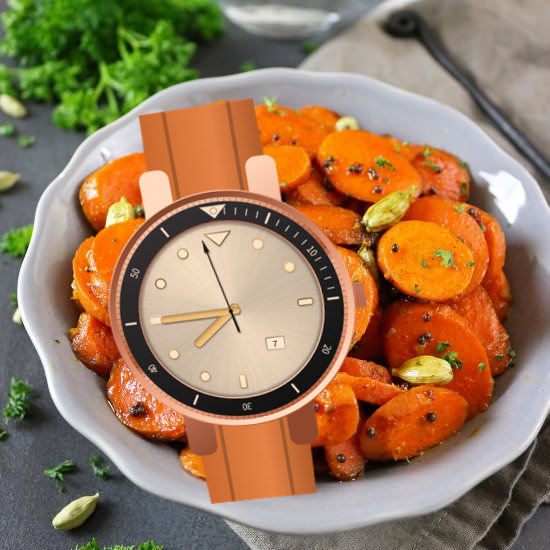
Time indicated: 7:44:58
